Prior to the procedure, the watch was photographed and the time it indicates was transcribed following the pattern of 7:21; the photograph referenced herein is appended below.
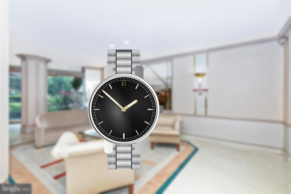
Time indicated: 1:52
